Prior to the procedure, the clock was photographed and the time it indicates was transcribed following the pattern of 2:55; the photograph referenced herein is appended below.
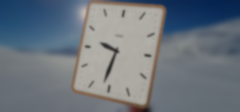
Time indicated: 9:32
